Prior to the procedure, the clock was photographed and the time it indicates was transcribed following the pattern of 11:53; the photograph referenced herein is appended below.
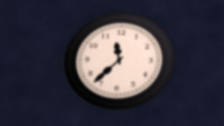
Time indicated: 11:37
